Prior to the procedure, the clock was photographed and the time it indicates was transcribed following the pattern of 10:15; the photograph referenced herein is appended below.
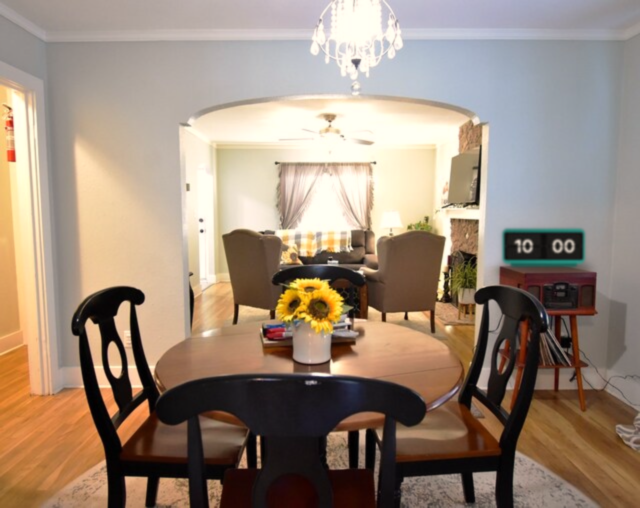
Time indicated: 10:00
